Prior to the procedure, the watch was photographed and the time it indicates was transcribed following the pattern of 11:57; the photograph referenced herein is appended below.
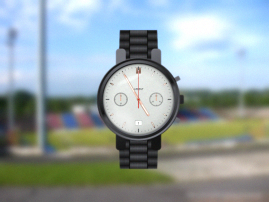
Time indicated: 4:55
